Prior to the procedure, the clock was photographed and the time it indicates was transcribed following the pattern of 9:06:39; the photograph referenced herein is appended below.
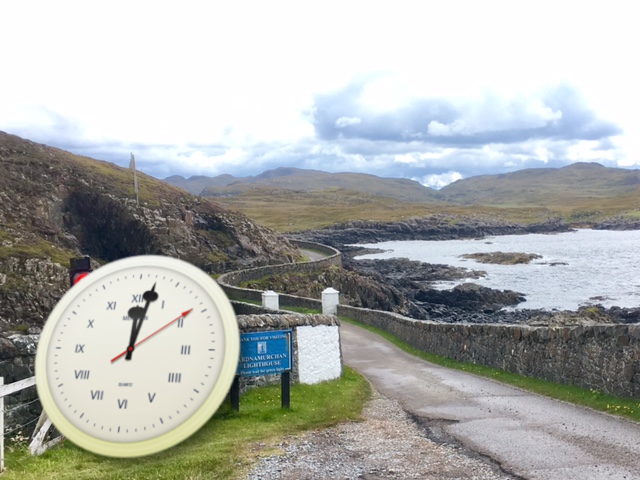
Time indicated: 12:02:09
